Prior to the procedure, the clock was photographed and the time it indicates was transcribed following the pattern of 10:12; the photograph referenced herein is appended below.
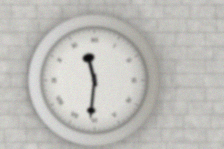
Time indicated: 11:31
